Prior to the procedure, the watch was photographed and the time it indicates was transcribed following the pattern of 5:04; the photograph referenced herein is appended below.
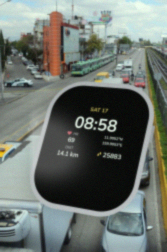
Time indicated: 8:58
